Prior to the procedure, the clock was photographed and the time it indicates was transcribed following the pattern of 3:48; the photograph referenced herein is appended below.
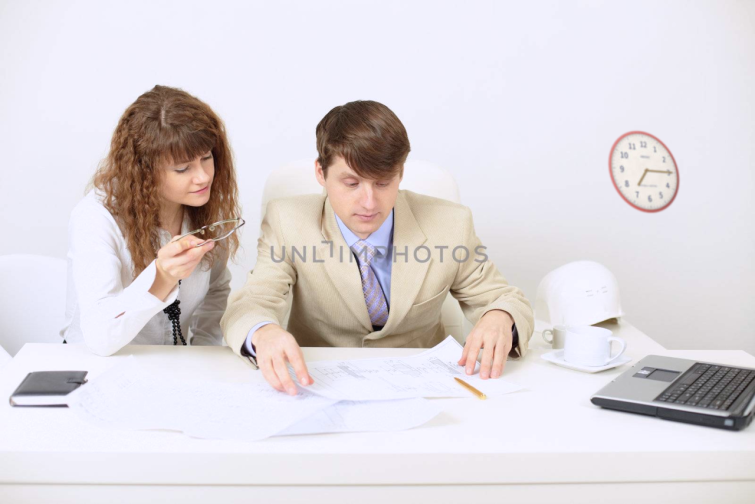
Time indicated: 7:15
